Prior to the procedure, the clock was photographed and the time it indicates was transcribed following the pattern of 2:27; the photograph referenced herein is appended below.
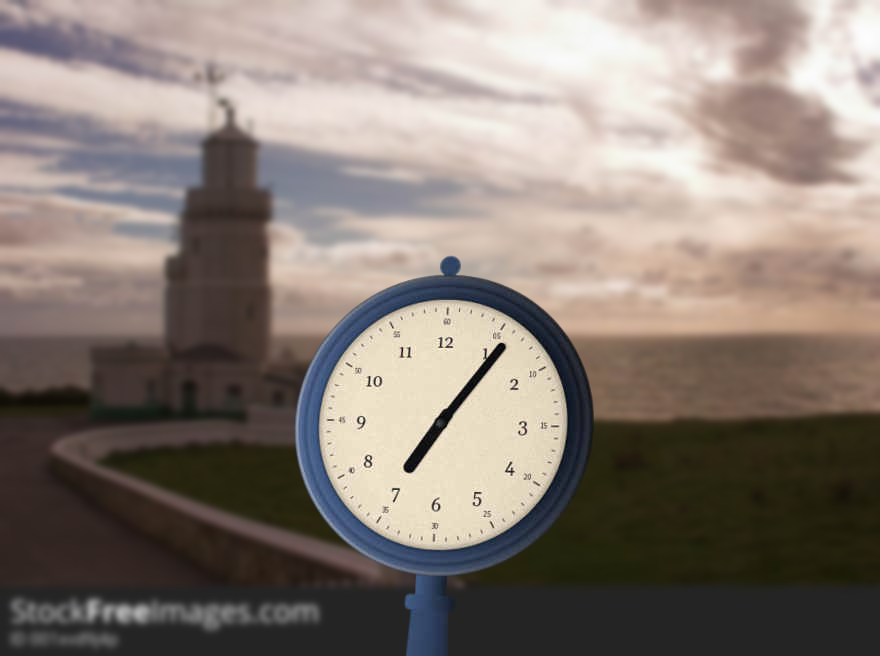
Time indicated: 7:06
